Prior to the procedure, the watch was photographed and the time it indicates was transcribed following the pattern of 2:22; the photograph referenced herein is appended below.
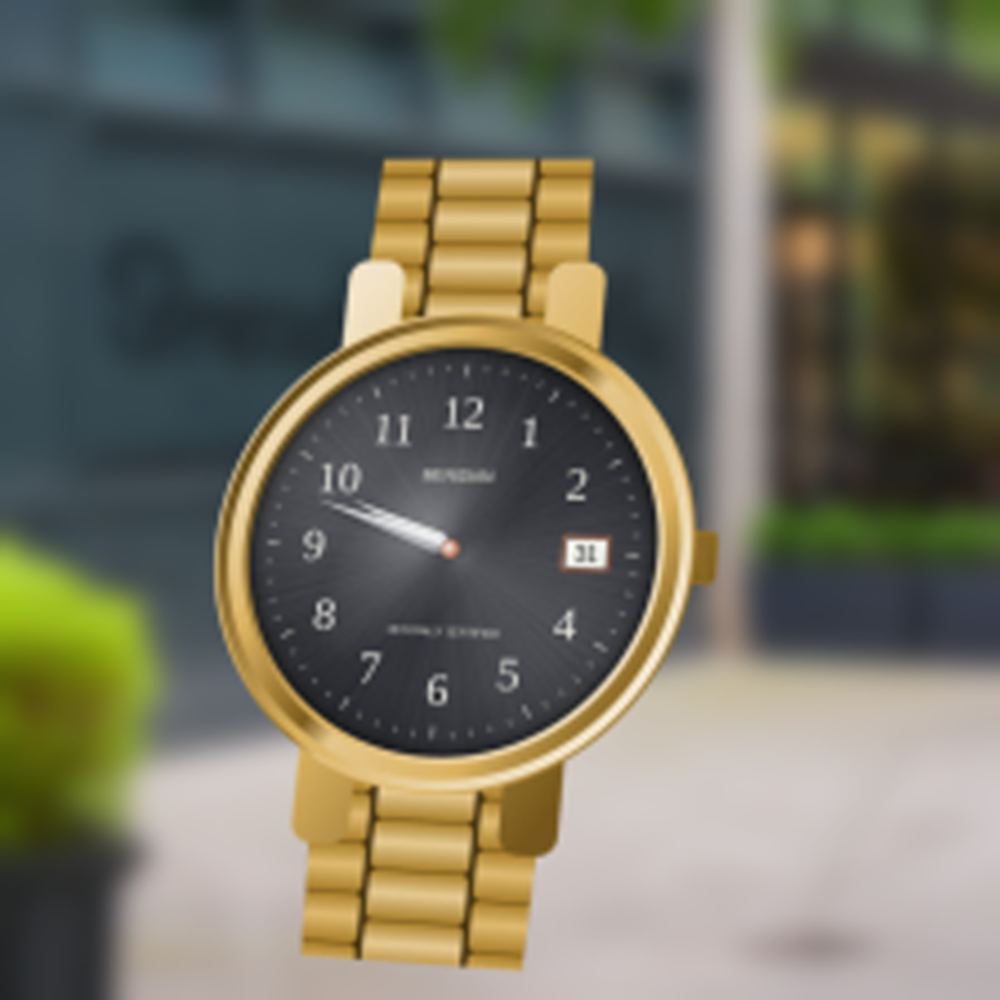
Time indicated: 9:48
